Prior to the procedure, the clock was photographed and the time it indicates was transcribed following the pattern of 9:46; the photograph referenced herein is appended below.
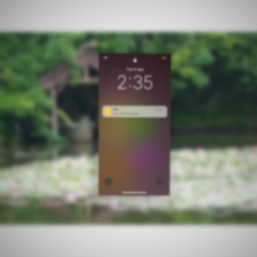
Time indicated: 2:35
